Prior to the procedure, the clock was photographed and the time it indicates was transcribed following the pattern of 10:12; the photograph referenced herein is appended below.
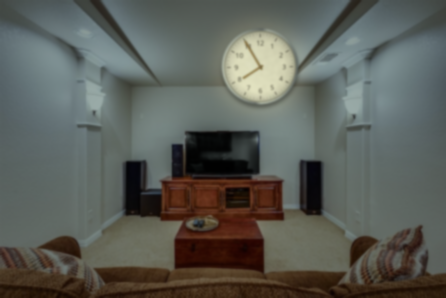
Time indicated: 7:55
